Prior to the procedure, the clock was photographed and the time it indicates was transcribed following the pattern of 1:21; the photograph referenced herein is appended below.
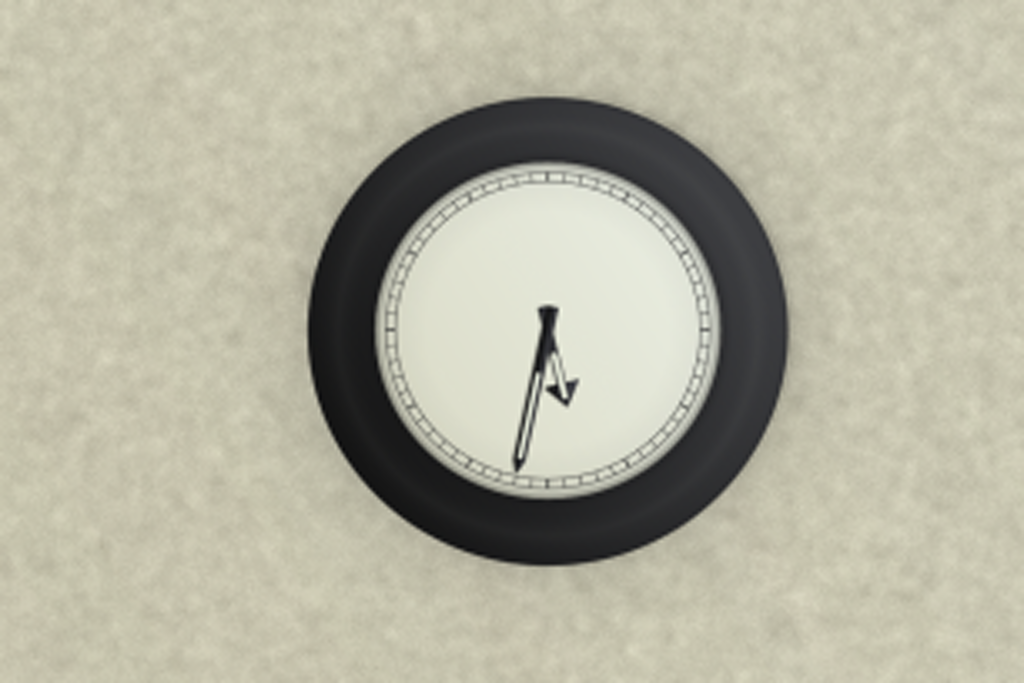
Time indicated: 5:32
